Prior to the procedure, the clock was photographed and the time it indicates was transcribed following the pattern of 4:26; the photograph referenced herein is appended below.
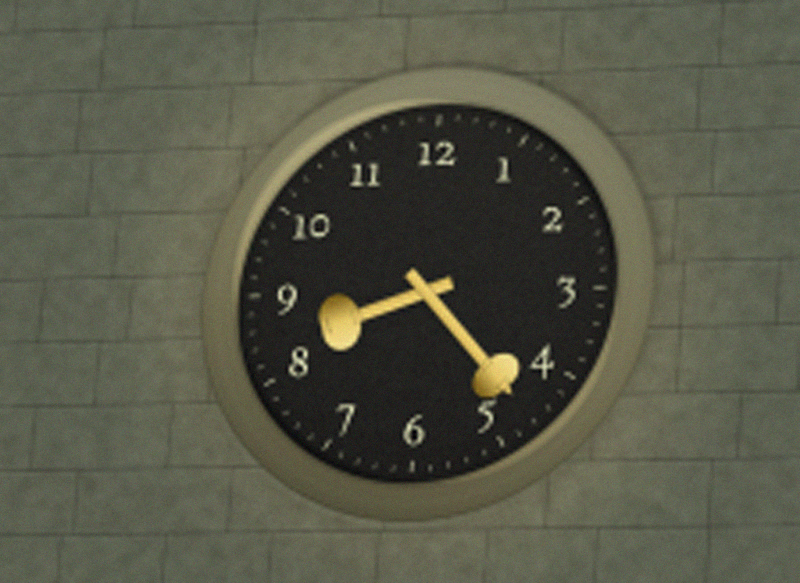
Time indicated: 8:23
